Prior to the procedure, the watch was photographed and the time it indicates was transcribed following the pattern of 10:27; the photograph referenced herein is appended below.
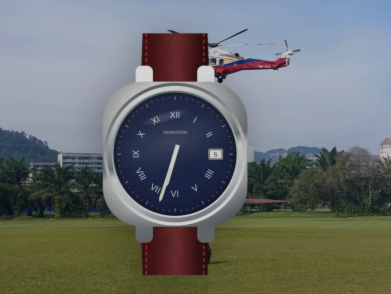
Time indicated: 6:33
